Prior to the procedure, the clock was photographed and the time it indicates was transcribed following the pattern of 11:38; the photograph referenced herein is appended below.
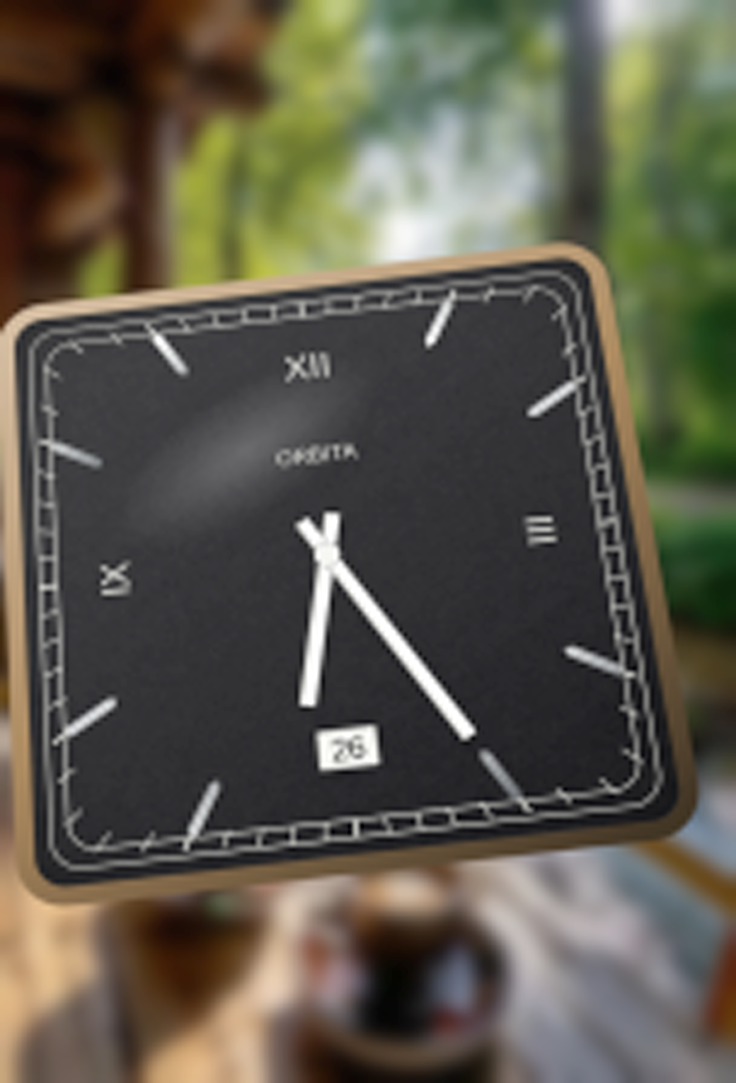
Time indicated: 6:25
